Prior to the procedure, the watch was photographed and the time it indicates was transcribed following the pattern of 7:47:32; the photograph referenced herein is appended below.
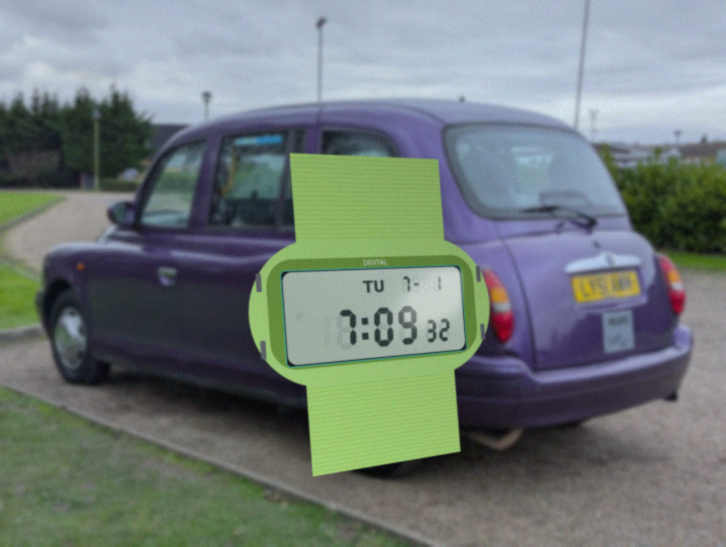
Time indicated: 7:09:32
